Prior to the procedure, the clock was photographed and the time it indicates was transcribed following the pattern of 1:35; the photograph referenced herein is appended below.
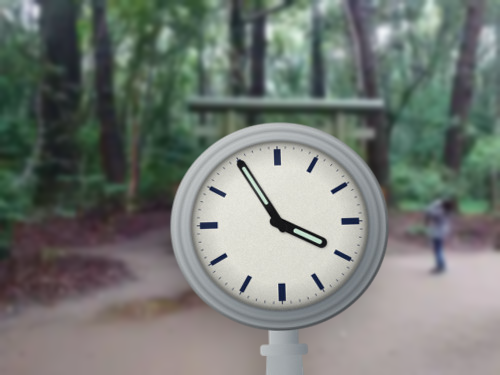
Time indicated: 3:55
